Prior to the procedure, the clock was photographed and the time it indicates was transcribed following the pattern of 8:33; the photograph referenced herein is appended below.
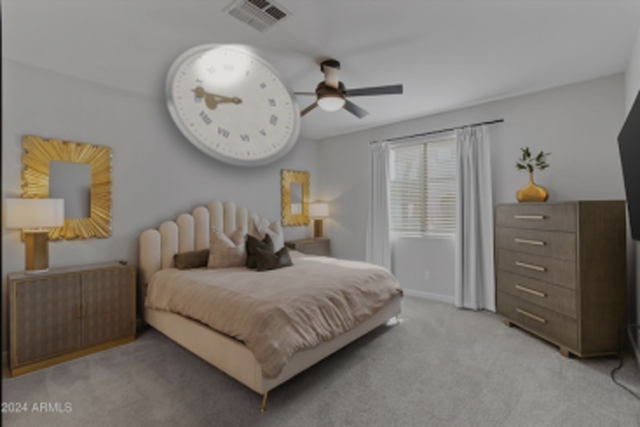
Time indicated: 8:47
